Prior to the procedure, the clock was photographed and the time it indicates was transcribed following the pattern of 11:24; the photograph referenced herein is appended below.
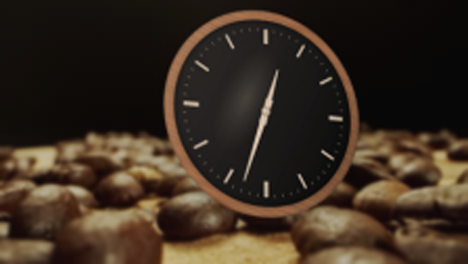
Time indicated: 12:33
